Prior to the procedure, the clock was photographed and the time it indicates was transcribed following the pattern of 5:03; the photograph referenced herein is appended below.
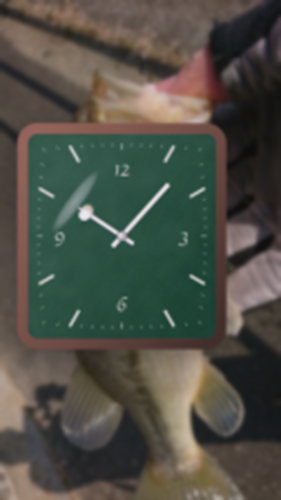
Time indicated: 10:07
